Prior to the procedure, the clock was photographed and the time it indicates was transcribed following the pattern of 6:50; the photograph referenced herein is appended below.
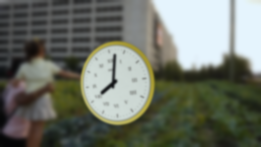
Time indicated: 8:02
